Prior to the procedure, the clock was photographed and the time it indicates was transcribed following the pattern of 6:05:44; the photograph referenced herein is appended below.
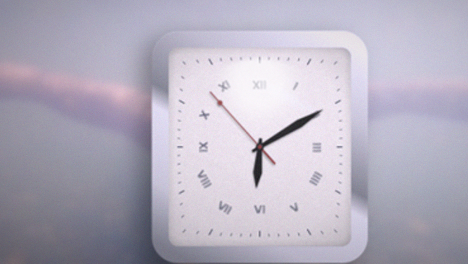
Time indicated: 6:09:53
